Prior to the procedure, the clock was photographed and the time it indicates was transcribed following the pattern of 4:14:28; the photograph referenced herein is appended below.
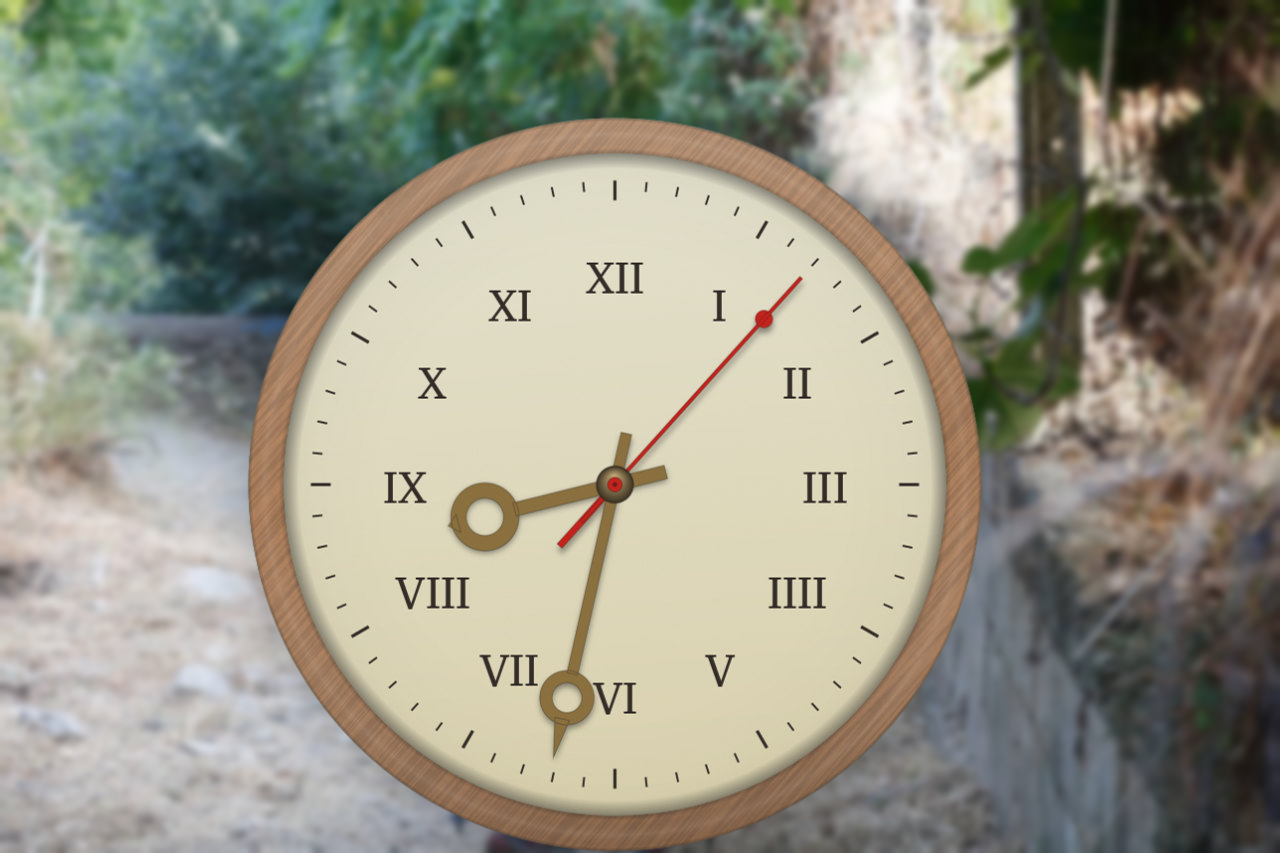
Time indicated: 8:32:07
